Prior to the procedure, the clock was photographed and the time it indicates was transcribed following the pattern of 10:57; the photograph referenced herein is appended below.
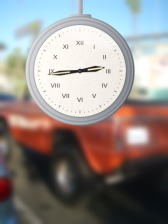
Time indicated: 2:44
